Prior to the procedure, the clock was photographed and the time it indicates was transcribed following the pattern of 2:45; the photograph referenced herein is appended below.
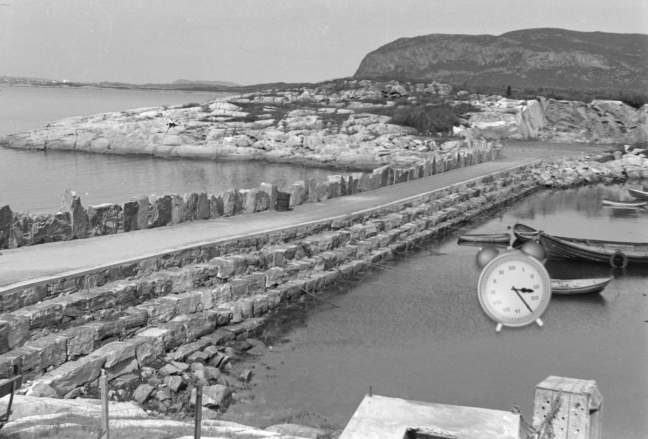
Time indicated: 3:25
